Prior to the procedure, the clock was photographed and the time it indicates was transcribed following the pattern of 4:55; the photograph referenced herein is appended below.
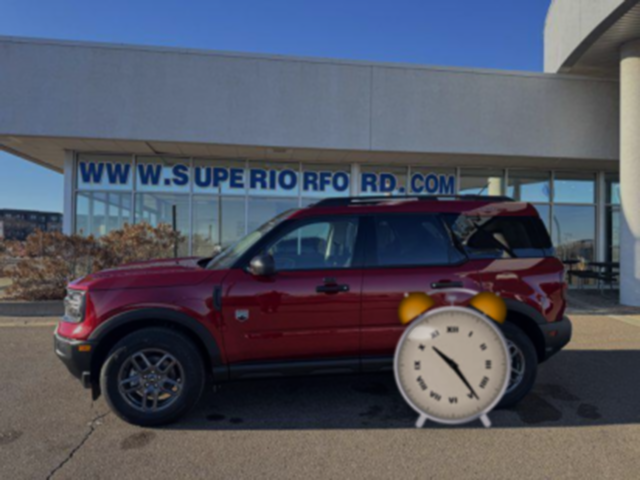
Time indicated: 10:24
